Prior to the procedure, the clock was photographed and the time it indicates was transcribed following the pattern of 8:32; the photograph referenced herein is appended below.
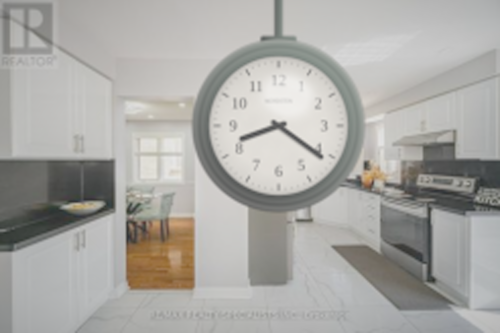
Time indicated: 8:21
